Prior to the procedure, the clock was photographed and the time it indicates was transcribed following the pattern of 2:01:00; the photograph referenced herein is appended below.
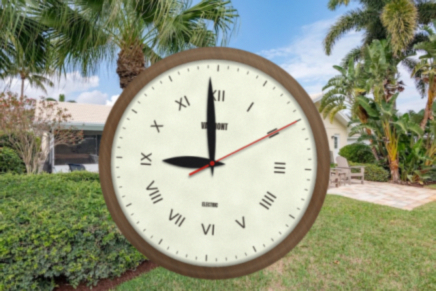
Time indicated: 8:59:10
